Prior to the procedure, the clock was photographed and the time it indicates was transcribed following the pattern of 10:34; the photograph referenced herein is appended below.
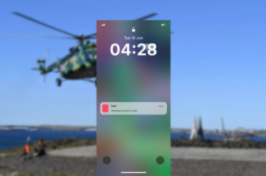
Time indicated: 4:28
